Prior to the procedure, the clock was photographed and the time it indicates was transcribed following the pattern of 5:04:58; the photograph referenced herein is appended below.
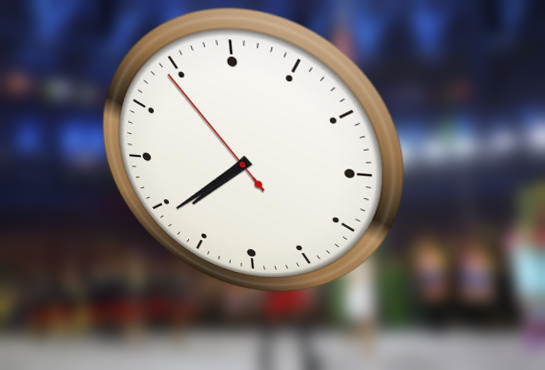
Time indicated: 7:38:54
